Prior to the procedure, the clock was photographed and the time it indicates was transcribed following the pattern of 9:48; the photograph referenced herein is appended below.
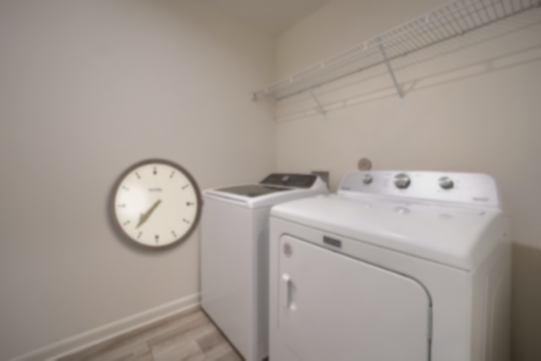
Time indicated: 7:37
